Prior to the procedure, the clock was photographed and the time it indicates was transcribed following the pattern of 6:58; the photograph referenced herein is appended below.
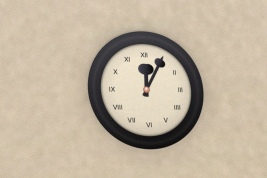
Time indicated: 12:05
